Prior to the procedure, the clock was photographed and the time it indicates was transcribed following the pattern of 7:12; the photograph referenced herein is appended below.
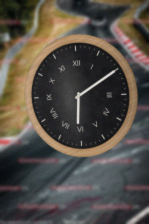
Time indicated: 6:10
